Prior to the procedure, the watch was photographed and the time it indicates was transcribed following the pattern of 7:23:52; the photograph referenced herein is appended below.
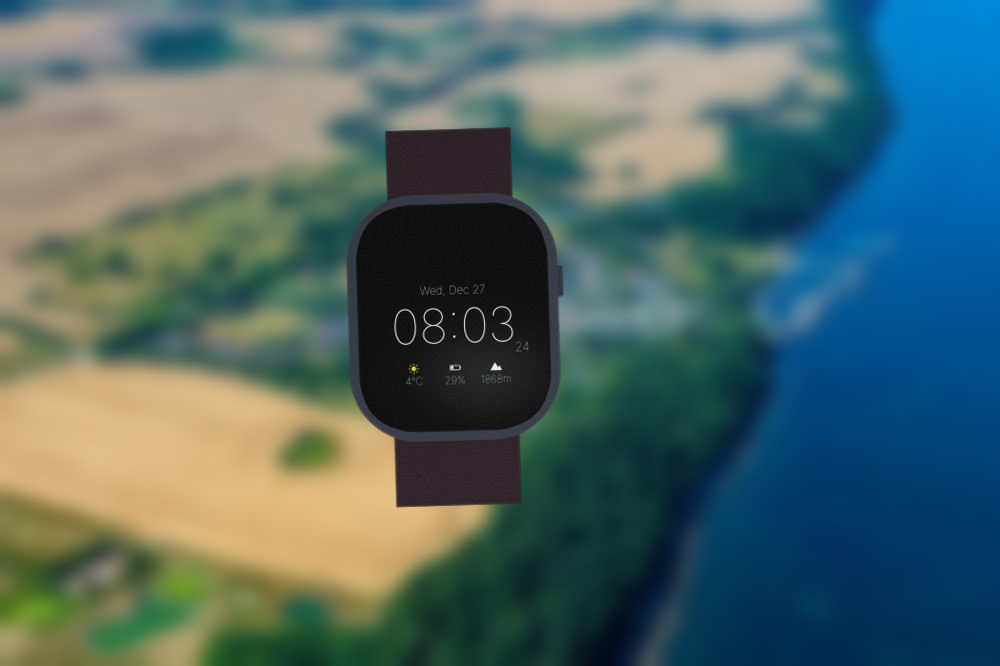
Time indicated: 8:03:24
